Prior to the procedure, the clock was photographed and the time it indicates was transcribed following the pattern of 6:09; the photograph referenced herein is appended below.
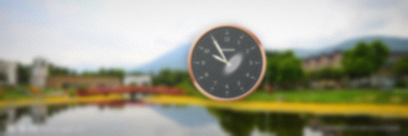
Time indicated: 9:55
